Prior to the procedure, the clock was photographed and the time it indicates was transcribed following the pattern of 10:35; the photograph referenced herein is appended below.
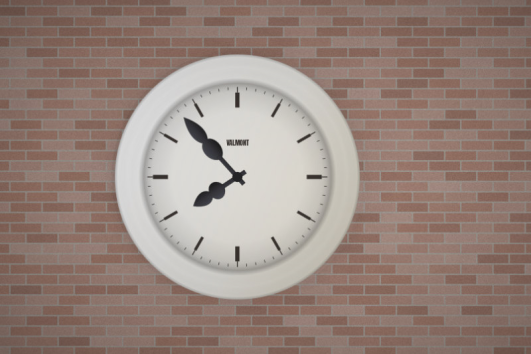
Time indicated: 7:53
